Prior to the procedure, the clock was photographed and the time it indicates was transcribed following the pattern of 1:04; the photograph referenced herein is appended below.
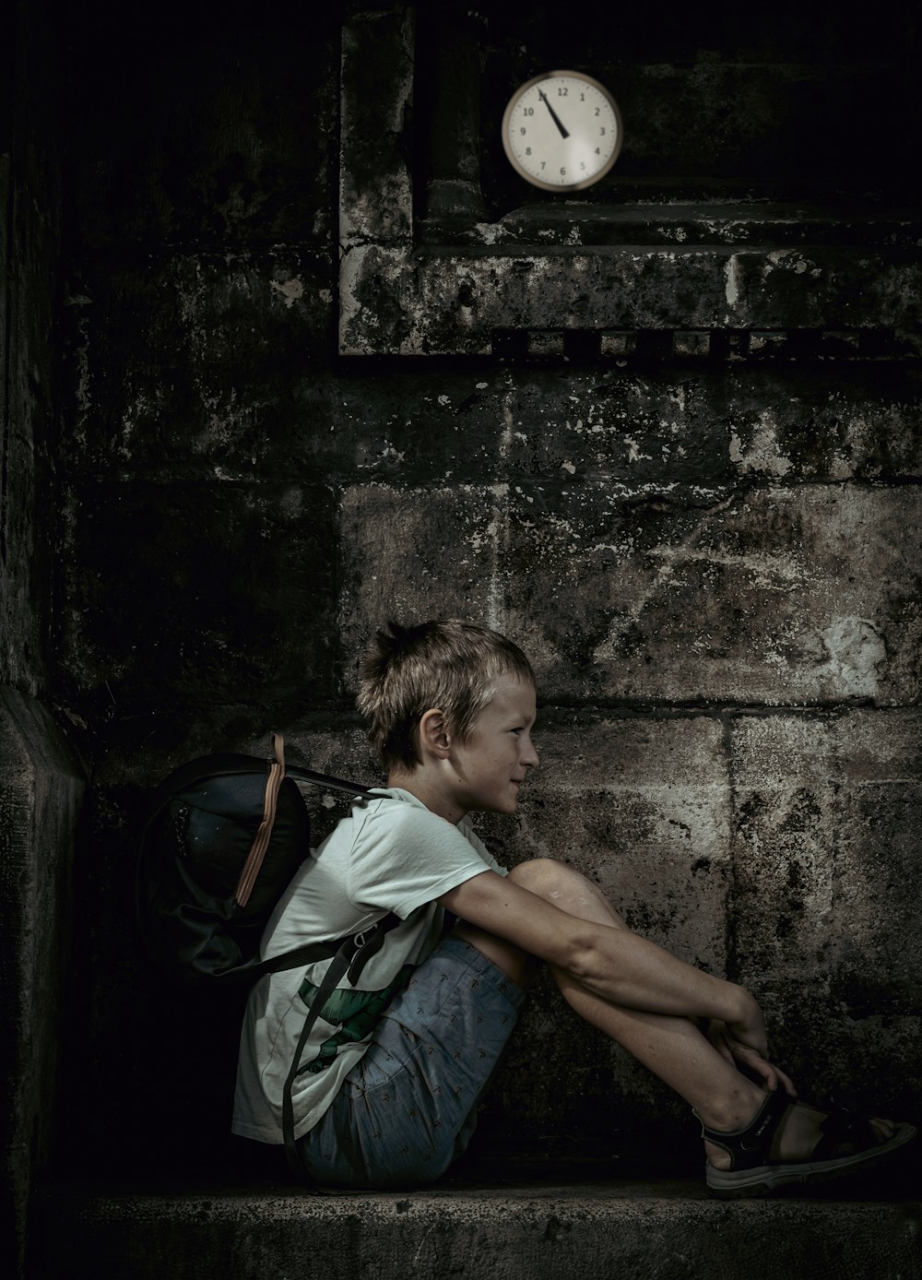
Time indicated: 10:55
